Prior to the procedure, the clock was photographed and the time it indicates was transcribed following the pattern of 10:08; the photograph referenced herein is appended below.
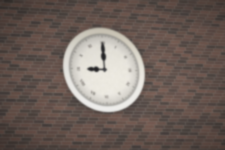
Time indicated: 9:00
